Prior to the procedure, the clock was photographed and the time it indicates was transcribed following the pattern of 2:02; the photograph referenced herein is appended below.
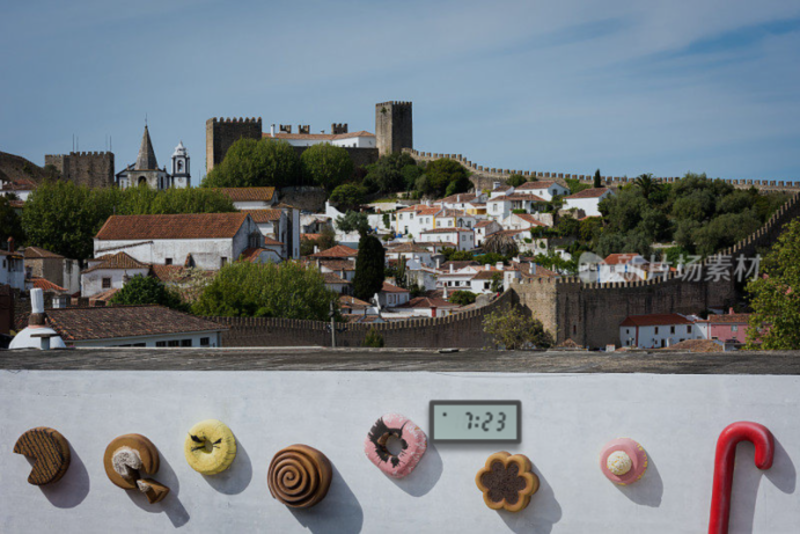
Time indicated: 7:23
